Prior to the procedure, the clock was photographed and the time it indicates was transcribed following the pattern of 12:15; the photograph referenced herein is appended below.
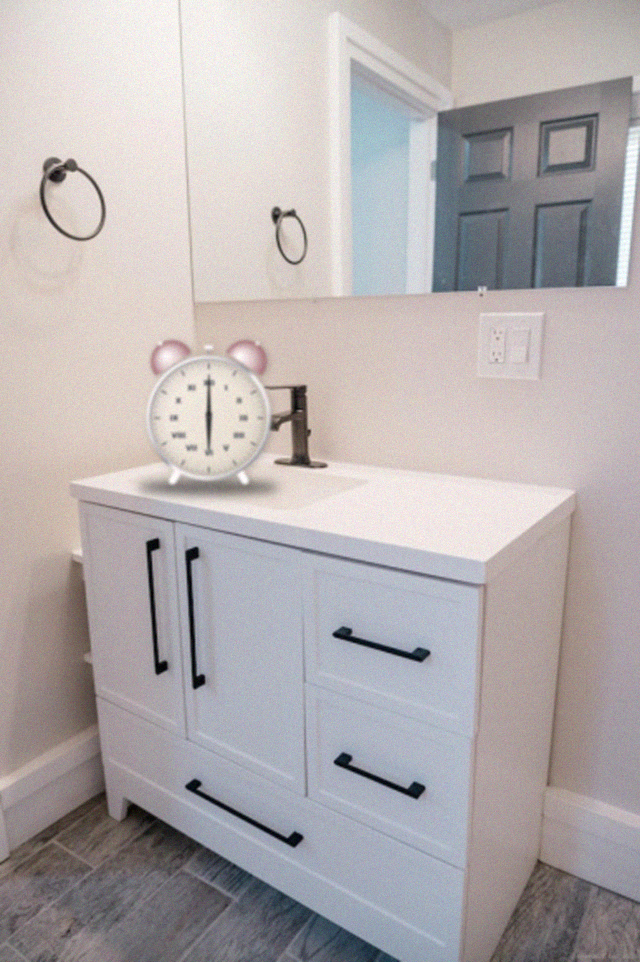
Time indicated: 6:00
